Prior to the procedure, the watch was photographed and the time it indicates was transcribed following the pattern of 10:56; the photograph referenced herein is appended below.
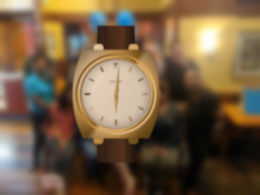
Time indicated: 6:01
